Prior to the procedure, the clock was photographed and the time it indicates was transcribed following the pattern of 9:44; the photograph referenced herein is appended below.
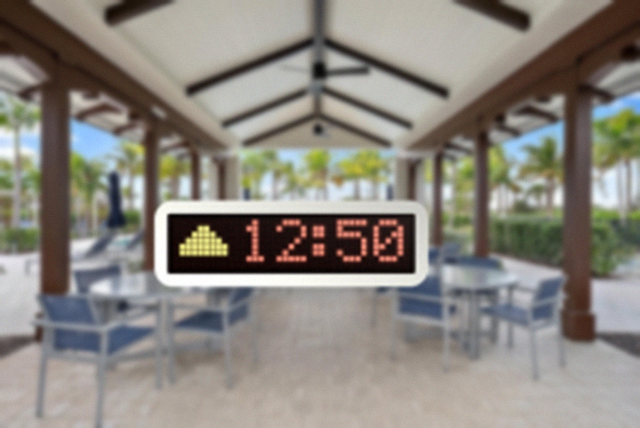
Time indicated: 12:50
